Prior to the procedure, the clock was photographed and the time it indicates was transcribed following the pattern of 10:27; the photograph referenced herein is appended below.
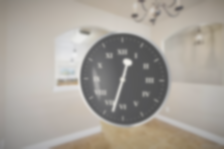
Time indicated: 12:33
